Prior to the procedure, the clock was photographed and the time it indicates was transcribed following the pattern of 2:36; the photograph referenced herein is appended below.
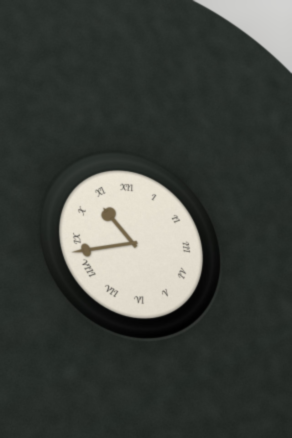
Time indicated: 10:43
